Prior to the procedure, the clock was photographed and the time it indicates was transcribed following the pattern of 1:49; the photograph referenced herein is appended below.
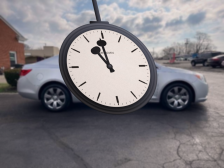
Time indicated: 10:59
